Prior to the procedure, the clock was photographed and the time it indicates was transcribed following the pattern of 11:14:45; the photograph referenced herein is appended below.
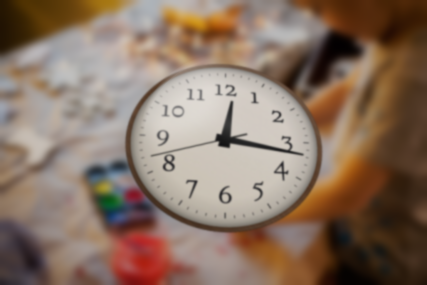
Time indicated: 12:16:42
